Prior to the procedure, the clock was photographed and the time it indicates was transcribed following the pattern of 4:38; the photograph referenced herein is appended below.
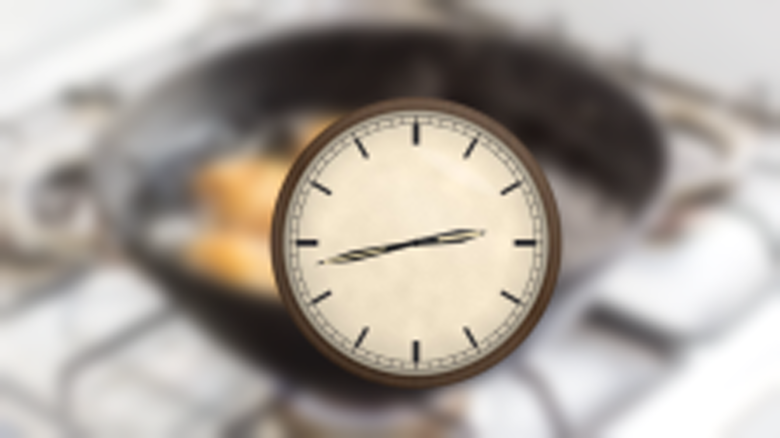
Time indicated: 2:43
